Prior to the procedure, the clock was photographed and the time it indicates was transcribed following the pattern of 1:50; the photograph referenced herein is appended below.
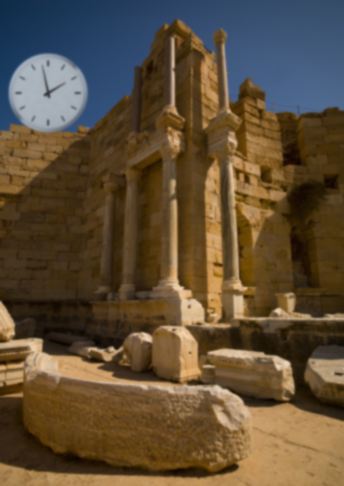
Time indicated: 1:58
